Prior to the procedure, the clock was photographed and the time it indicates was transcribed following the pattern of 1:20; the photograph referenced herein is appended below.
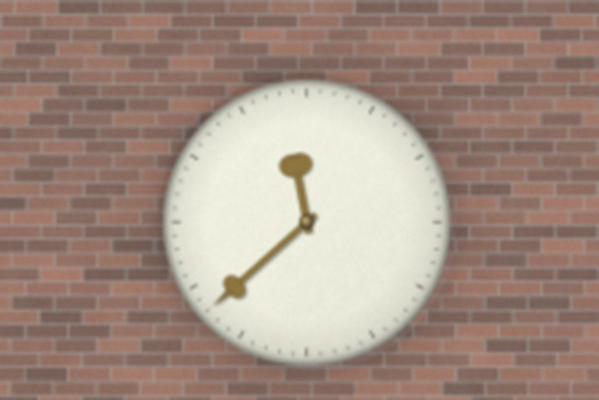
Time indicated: 11:38
